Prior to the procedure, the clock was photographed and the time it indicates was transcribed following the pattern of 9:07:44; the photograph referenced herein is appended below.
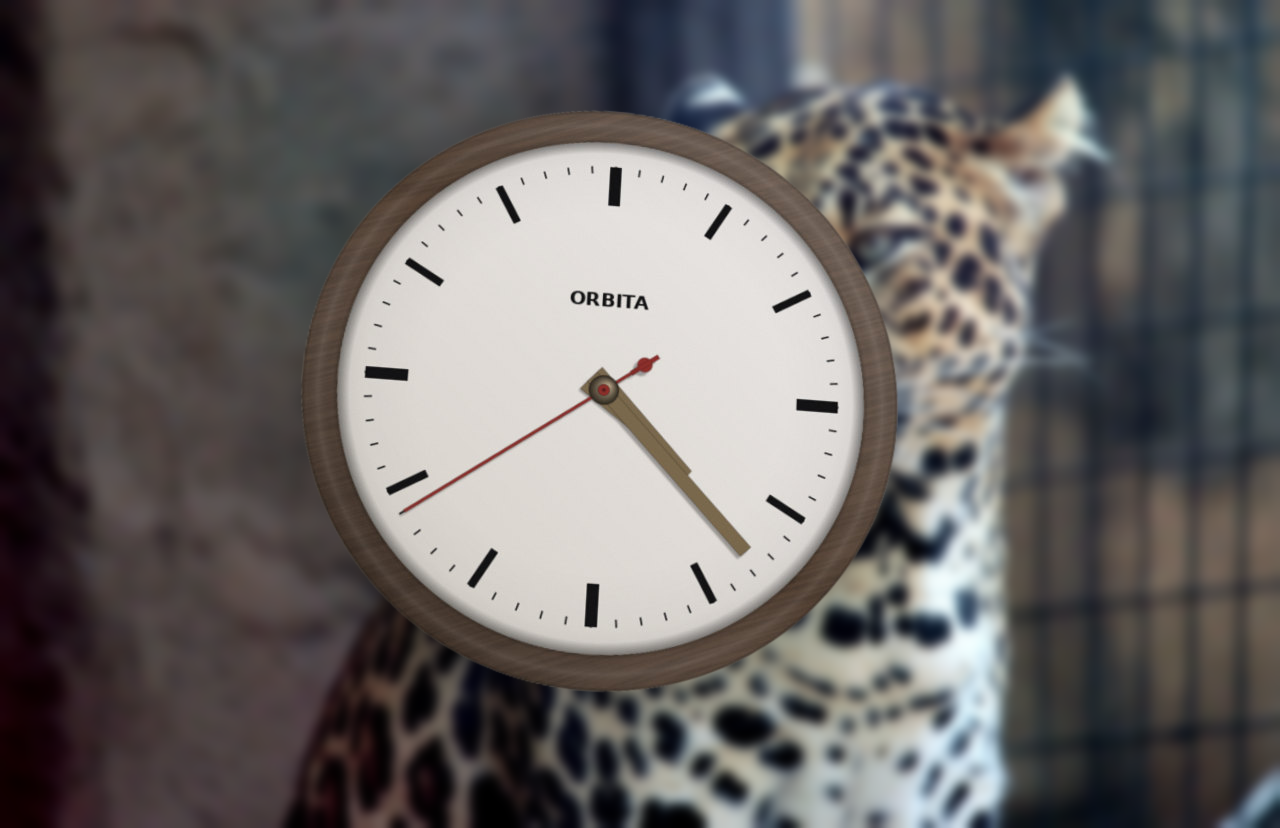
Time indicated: 4:22:39
